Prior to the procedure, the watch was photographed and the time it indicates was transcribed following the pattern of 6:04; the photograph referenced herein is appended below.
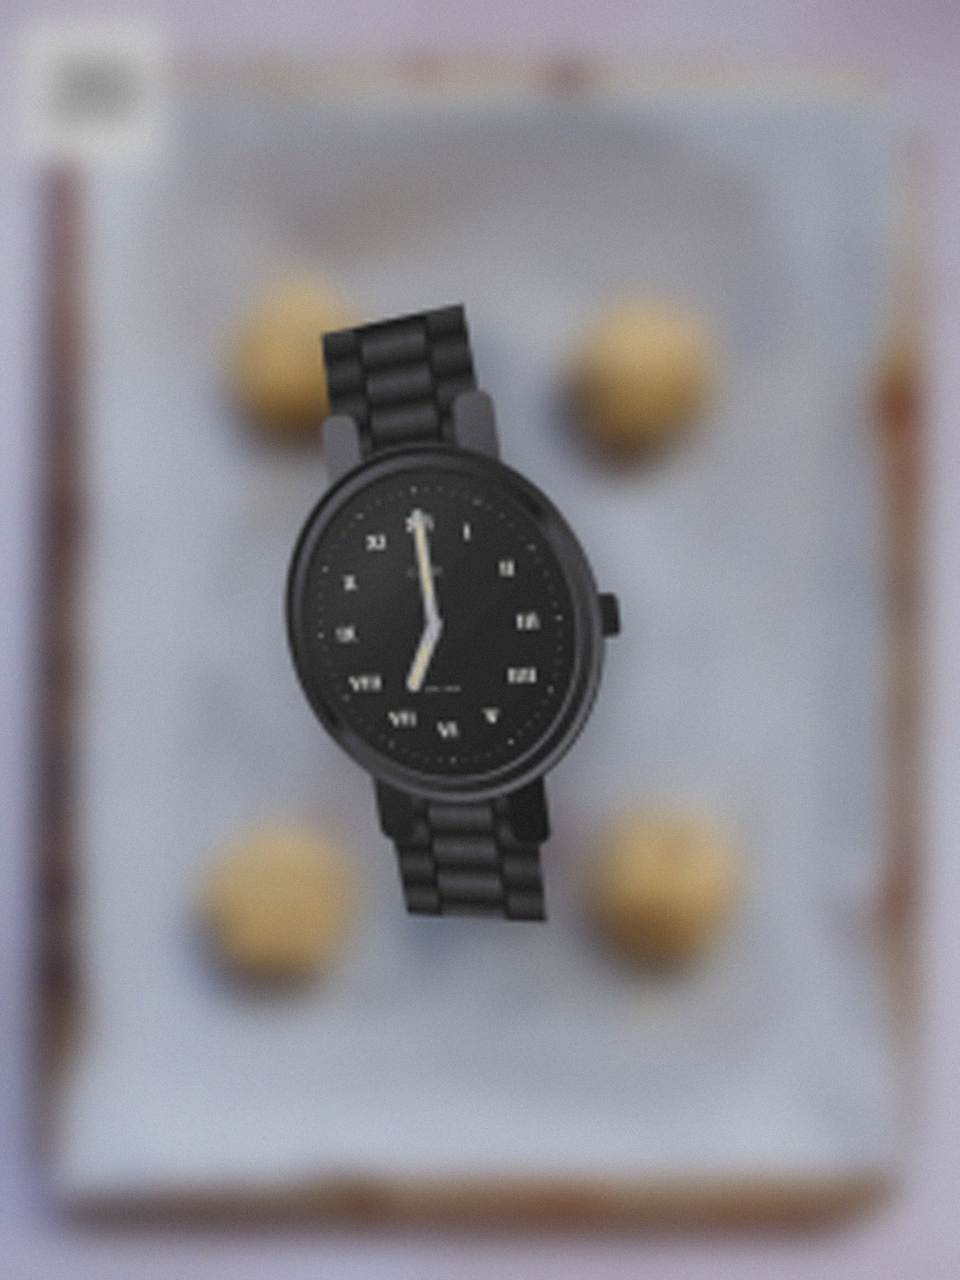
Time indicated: 7:00
